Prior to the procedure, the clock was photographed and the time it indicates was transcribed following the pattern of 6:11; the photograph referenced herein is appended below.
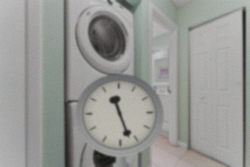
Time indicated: 11:27
